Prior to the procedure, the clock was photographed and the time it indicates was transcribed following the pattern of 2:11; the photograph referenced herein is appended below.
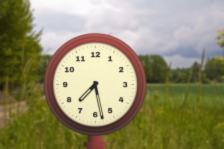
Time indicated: 7:28
